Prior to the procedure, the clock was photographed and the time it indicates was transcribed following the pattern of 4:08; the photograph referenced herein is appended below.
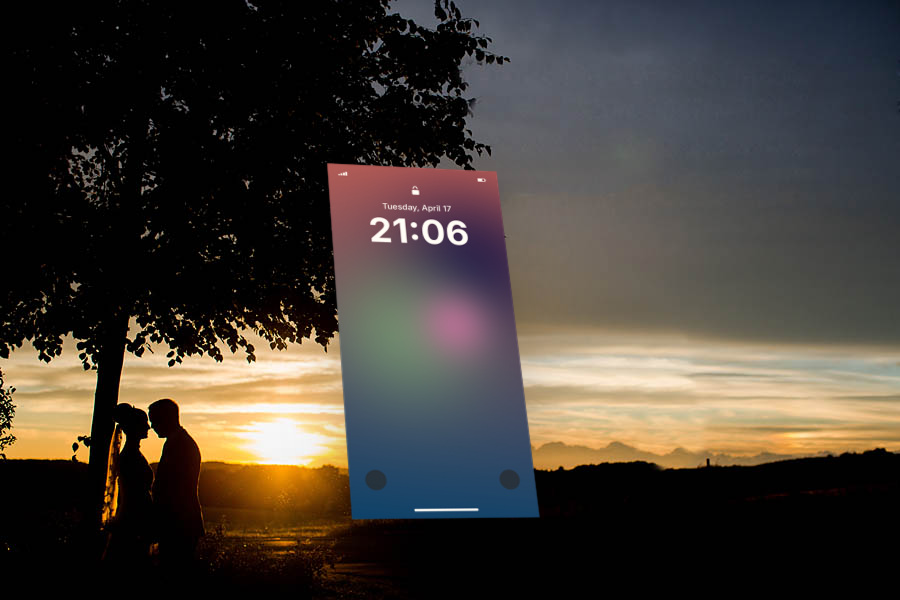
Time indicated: 21:06
